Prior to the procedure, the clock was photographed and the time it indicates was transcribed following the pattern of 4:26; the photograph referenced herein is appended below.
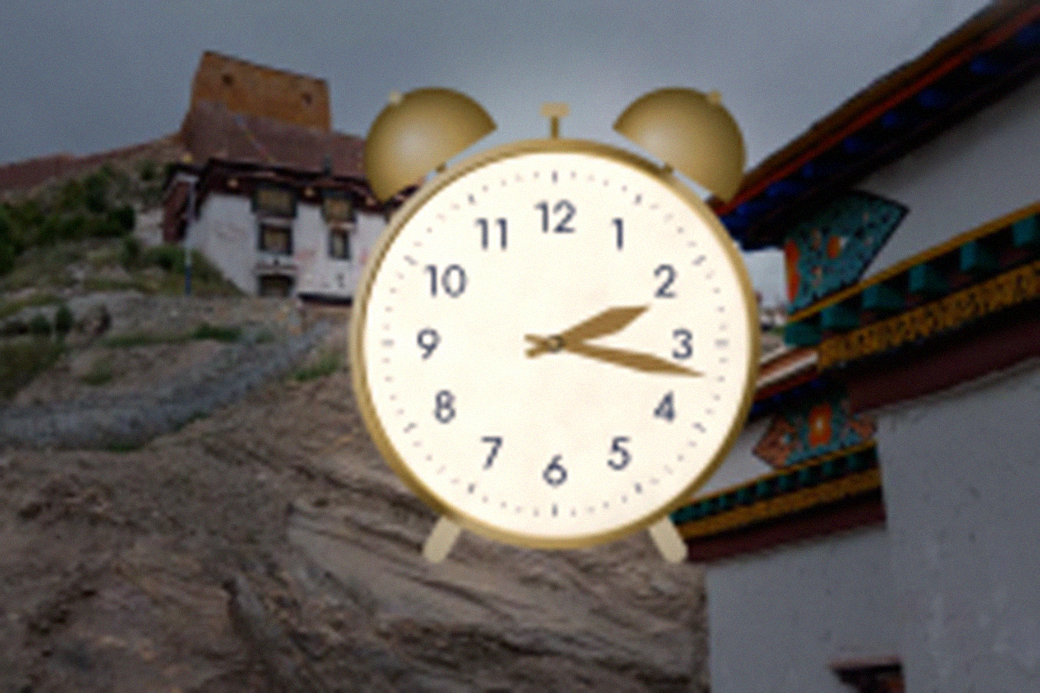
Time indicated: 2:17
